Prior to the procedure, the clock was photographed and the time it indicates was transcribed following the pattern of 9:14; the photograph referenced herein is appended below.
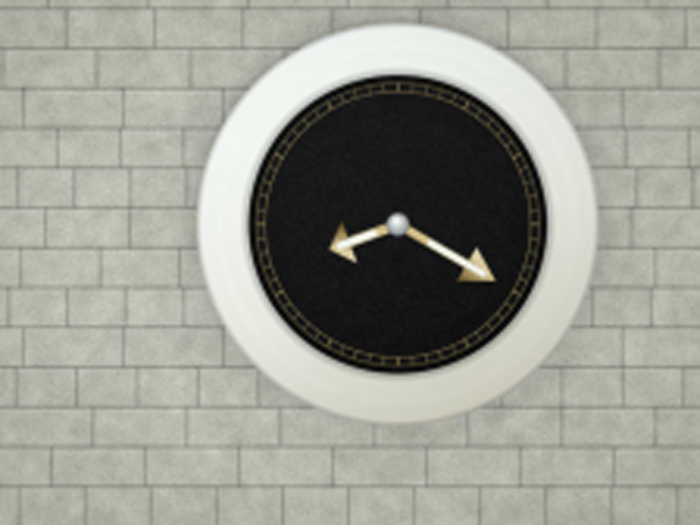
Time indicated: 8:20
